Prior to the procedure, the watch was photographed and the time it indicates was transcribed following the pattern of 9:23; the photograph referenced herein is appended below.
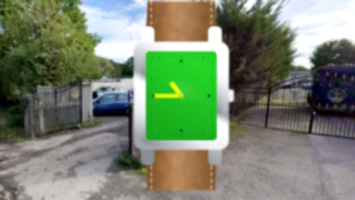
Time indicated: 10:45
